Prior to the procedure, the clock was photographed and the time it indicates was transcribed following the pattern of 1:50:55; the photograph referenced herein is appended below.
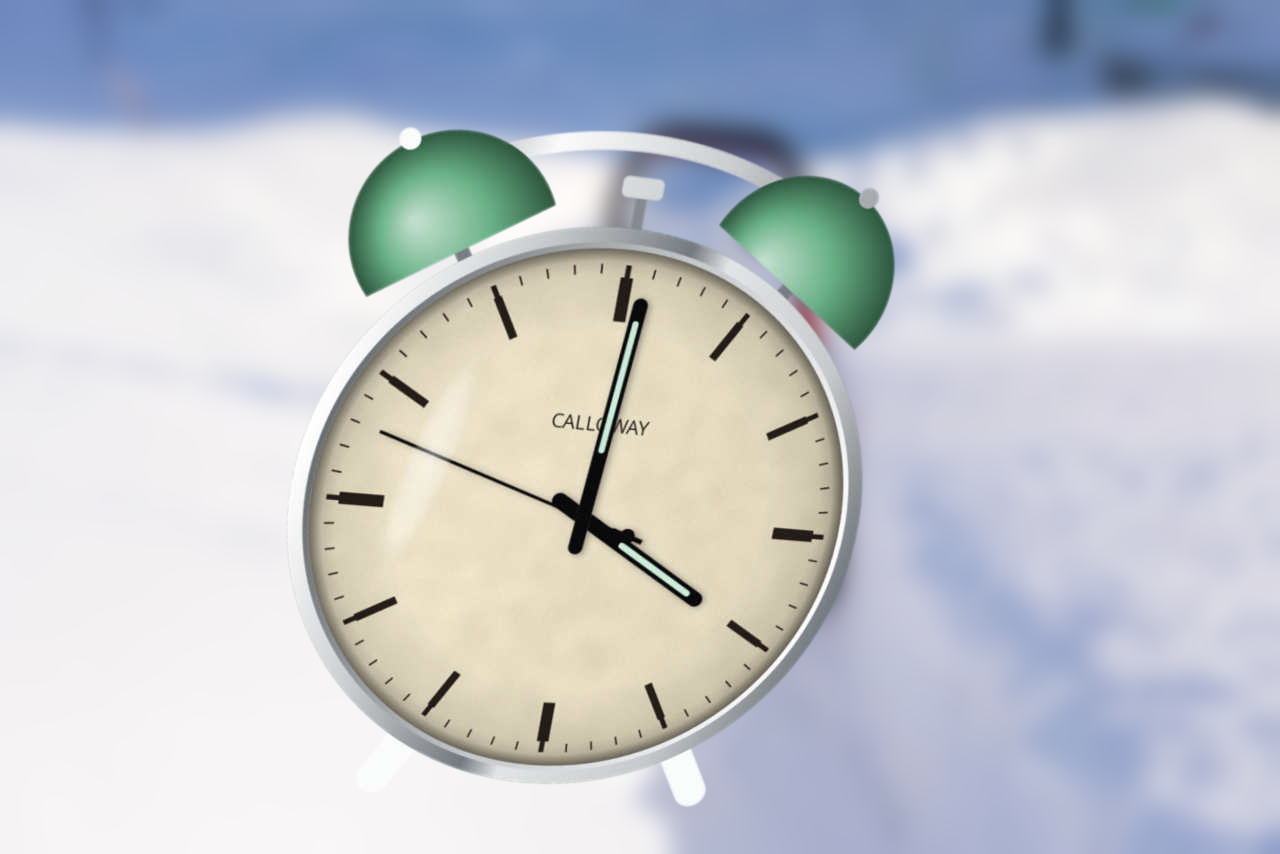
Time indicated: 4:00:48
